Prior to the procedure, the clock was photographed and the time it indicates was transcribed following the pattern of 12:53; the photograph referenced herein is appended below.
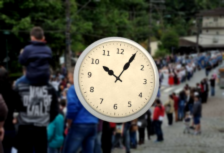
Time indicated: 10:05
